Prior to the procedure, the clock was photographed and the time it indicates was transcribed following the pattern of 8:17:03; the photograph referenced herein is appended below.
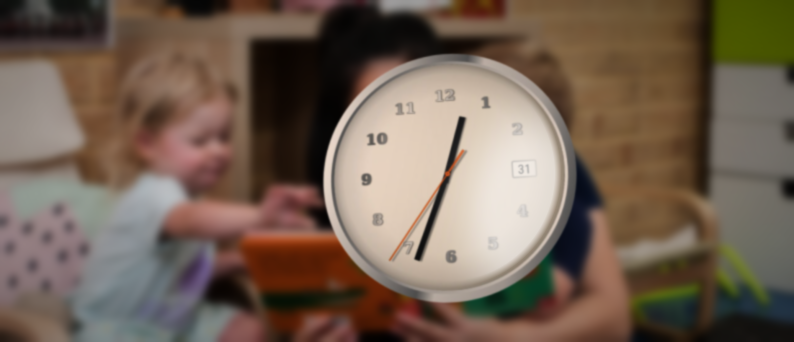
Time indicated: 12:33:36
